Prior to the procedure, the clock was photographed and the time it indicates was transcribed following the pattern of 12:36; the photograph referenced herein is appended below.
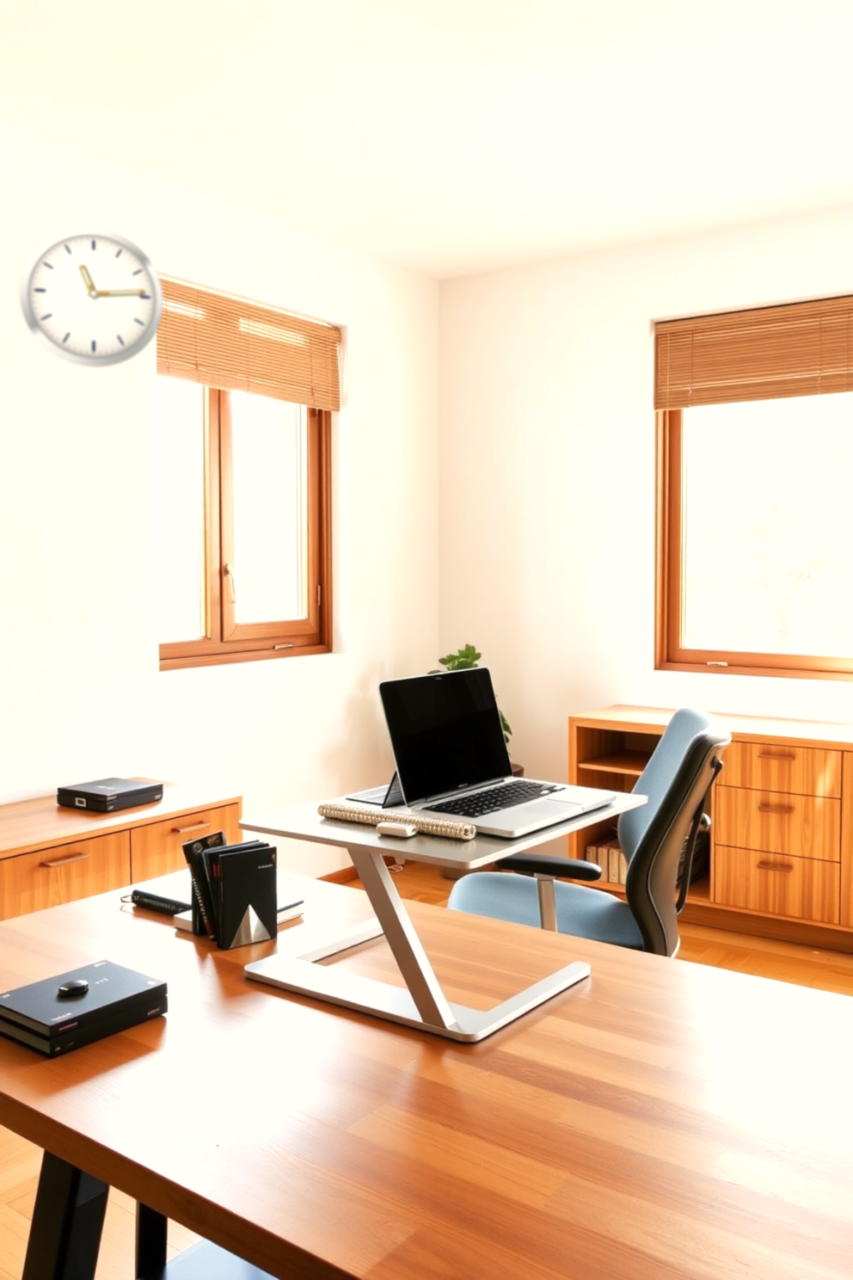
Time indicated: 11:14
